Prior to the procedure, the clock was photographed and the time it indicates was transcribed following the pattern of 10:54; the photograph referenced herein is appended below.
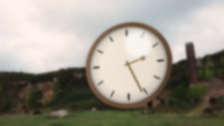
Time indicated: 2:26
